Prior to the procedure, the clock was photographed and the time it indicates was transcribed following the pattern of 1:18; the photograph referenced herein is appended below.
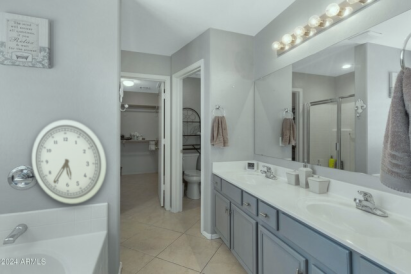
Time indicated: 5:36
